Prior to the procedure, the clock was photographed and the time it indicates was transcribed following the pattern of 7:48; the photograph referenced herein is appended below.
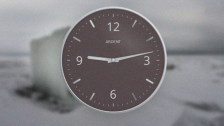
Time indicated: 9:13
